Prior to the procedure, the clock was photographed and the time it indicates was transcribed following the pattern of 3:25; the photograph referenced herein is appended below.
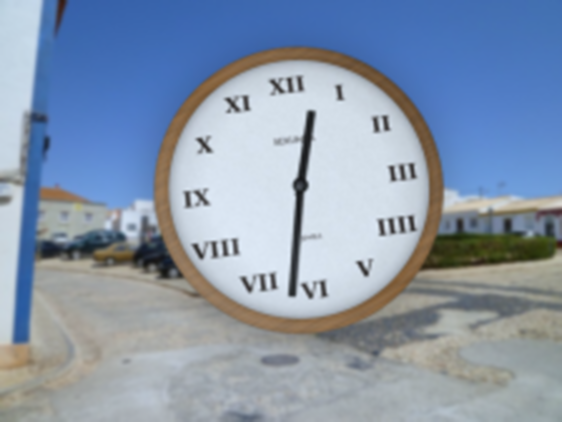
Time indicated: 12:32
